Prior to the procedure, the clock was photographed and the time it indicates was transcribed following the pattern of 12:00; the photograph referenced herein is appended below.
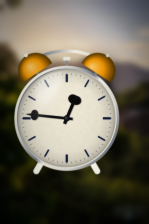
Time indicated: 12:46
